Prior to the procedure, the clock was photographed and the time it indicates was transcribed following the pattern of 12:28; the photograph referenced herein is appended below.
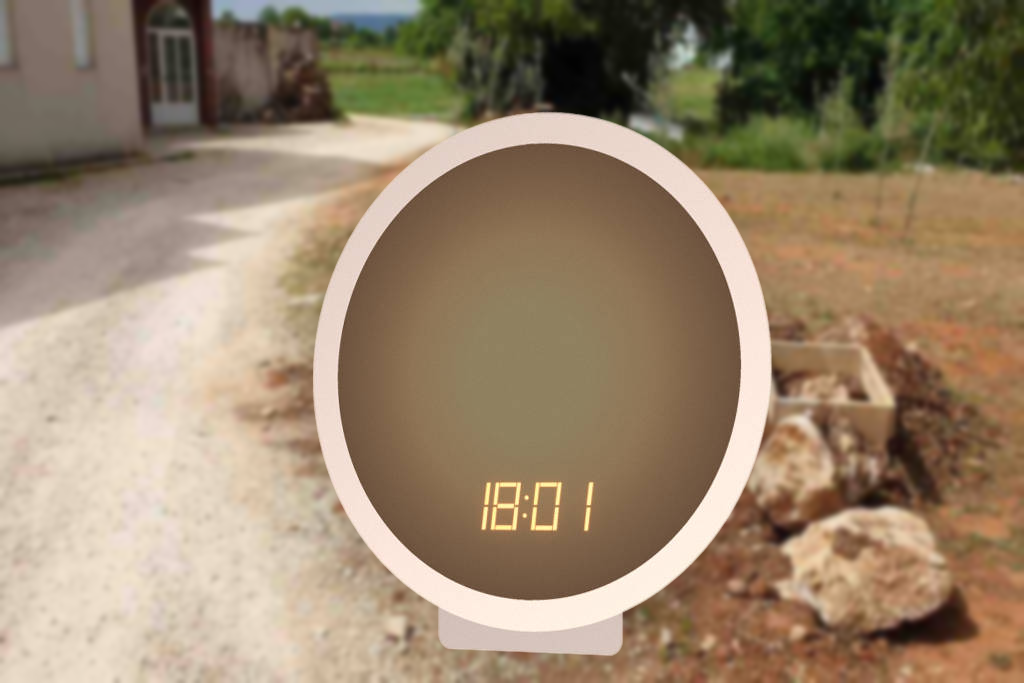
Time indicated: 18:01
